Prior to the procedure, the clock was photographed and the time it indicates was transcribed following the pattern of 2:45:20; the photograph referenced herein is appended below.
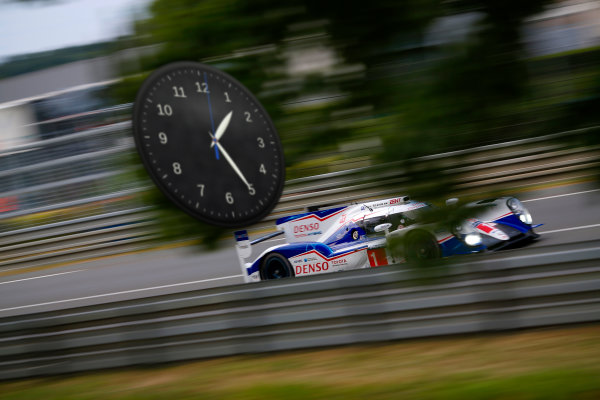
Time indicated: 1:25:01
